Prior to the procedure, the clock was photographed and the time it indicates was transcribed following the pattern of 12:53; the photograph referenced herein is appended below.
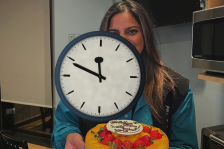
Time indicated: 11:49
